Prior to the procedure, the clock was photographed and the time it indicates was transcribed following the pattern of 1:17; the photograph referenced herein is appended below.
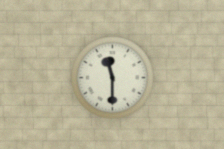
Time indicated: 11:30
